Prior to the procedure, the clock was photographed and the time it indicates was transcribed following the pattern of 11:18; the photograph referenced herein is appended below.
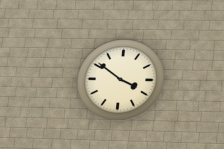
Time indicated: 3:51
